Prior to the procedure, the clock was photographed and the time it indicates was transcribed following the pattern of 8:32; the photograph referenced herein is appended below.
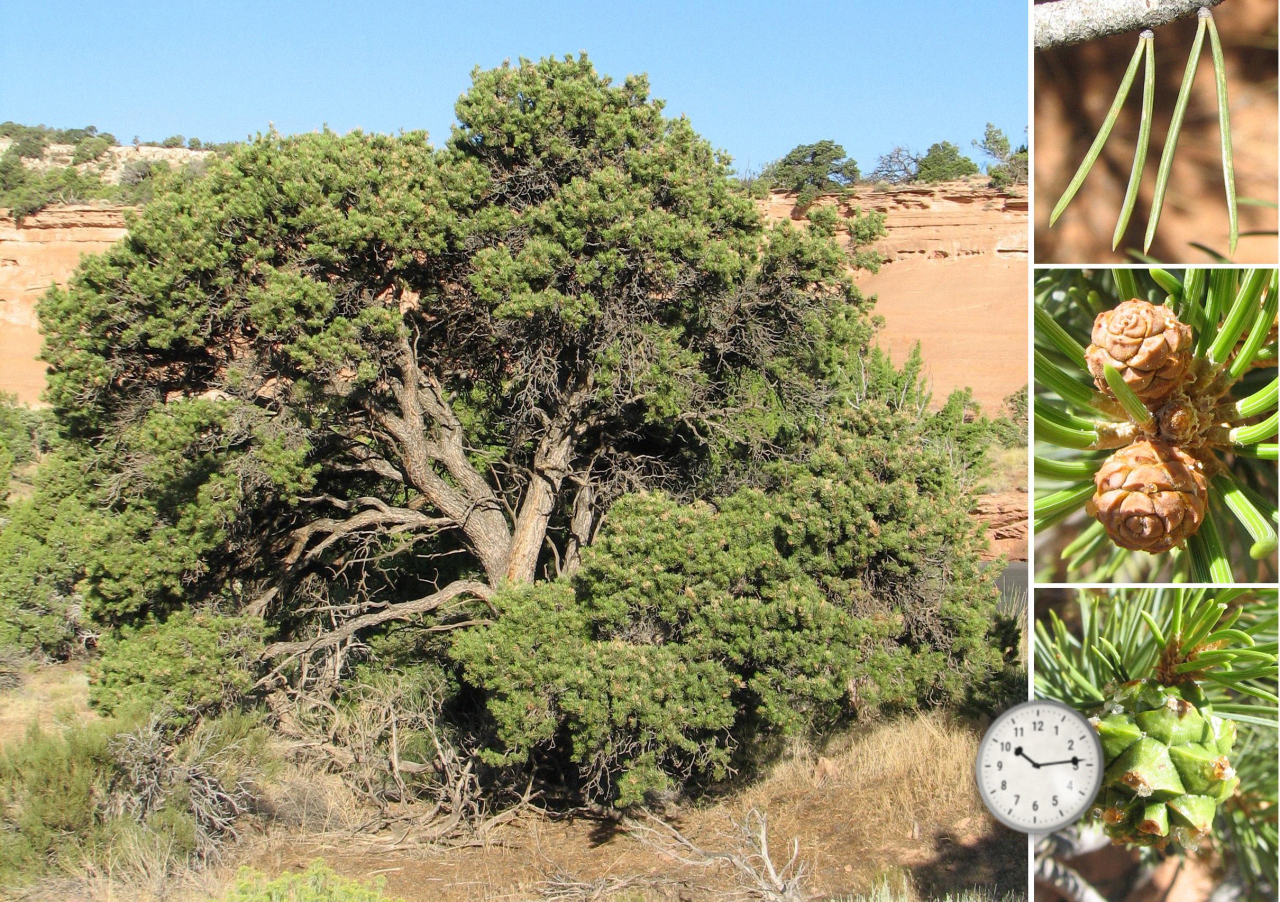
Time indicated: 10:14
